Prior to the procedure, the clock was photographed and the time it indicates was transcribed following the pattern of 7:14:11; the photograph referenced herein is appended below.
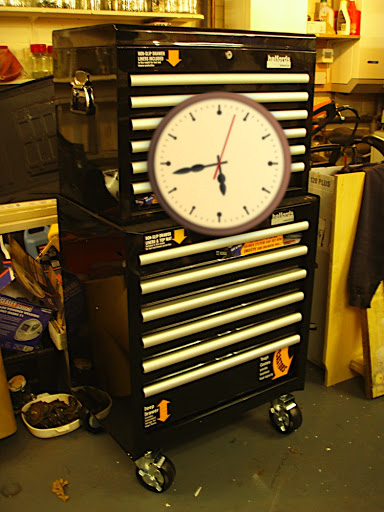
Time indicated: 5:43:03
